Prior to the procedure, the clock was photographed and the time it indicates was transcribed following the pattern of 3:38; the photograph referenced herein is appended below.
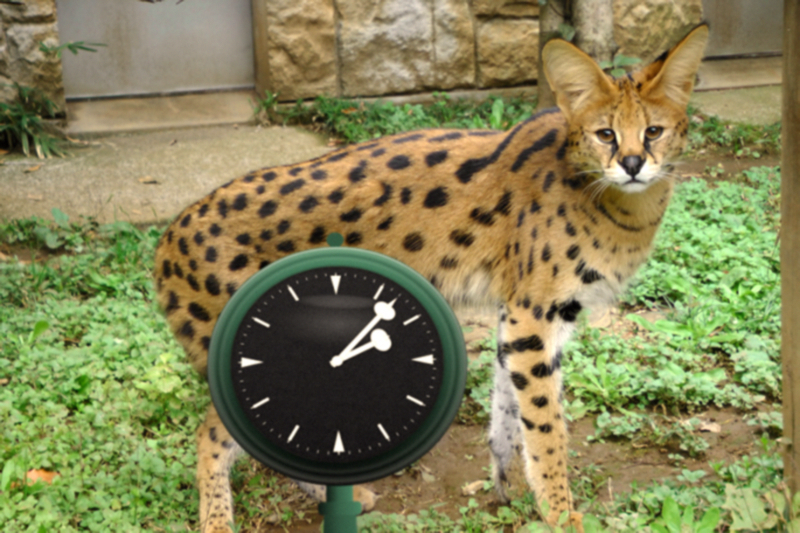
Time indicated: 2:07
